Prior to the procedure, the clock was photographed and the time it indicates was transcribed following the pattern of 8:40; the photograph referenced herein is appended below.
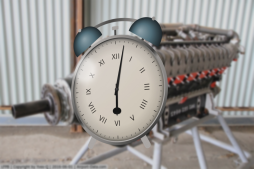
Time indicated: 6:02
